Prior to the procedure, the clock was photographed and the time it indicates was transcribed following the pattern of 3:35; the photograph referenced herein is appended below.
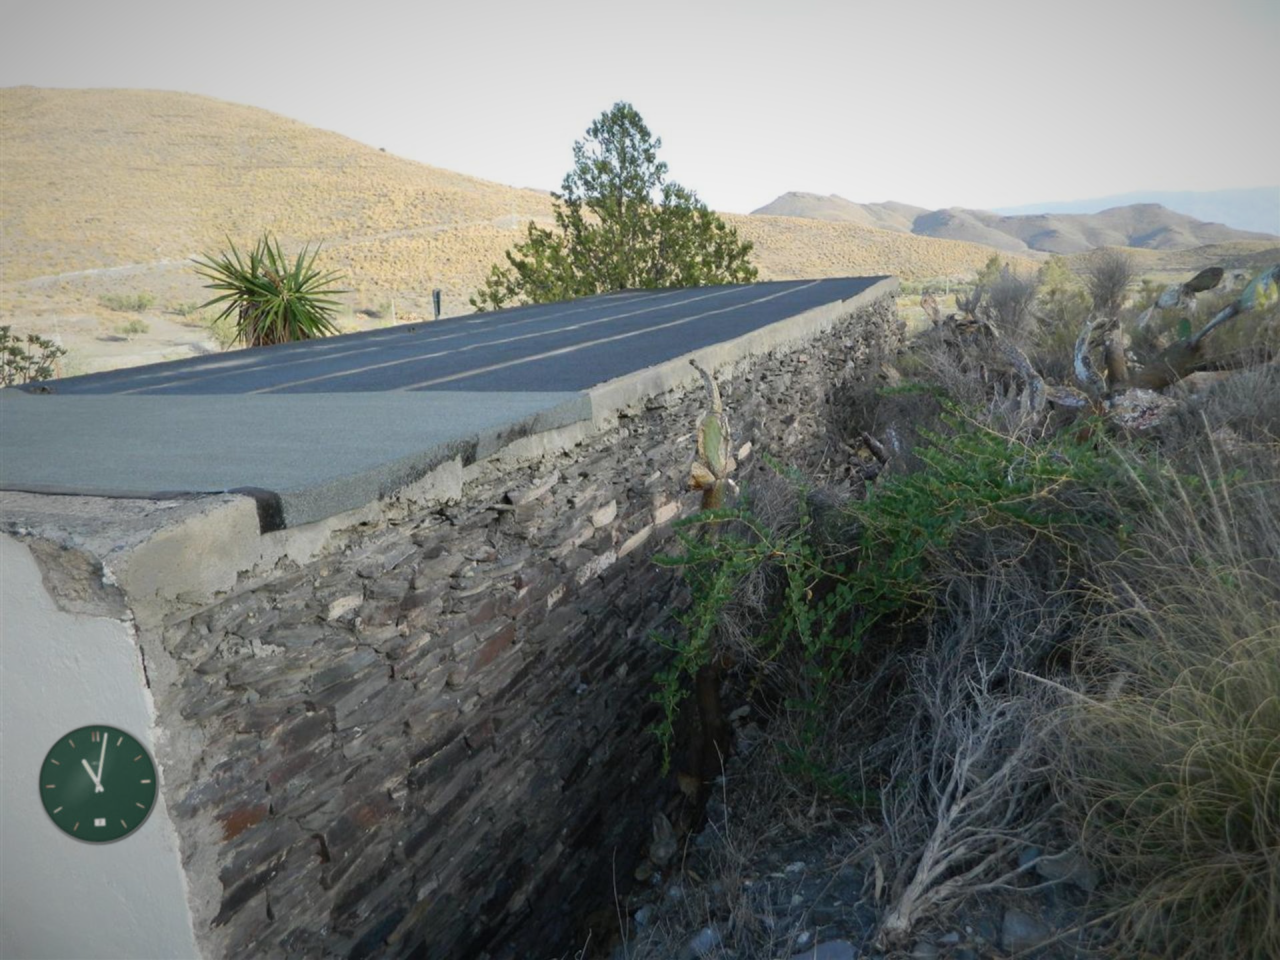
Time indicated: 11:02
